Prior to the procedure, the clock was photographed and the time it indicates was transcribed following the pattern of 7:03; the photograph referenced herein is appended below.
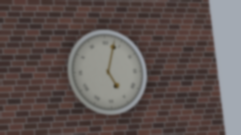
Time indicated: 5:03
